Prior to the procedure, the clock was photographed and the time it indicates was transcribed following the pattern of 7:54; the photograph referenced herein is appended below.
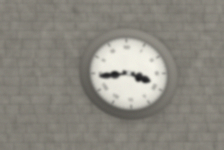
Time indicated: 3:44
